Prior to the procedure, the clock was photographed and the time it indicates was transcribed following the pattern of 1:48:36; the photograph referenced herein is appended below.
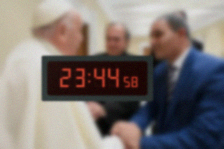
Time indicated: 23:44:58
